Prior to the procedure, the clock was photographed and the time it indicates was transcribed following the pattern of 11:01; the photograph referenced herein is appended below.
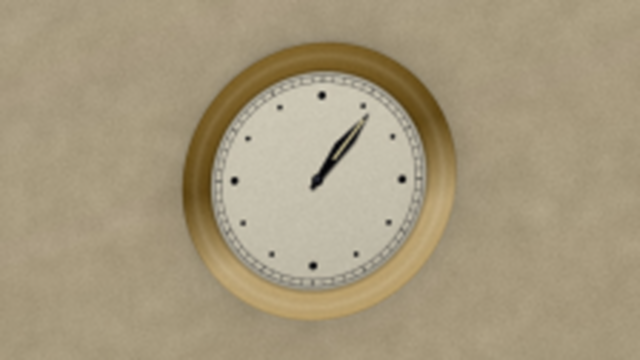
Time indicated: 1:06
